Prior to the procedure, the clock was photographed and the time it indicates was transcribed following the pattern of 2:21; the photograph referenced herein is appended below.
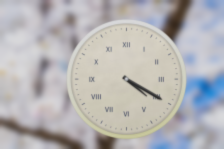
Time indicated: 4:20
